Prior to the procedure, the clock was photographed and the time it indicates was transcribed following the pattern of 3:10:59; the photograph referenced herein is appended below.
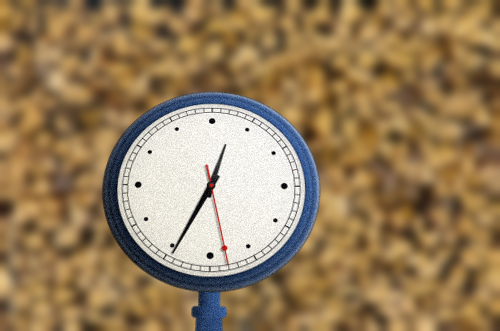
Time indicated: 12:34:28
